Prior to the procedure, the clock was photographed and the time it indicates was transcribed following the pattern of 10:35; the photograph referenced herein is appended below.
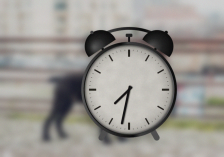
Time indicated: 7:32
